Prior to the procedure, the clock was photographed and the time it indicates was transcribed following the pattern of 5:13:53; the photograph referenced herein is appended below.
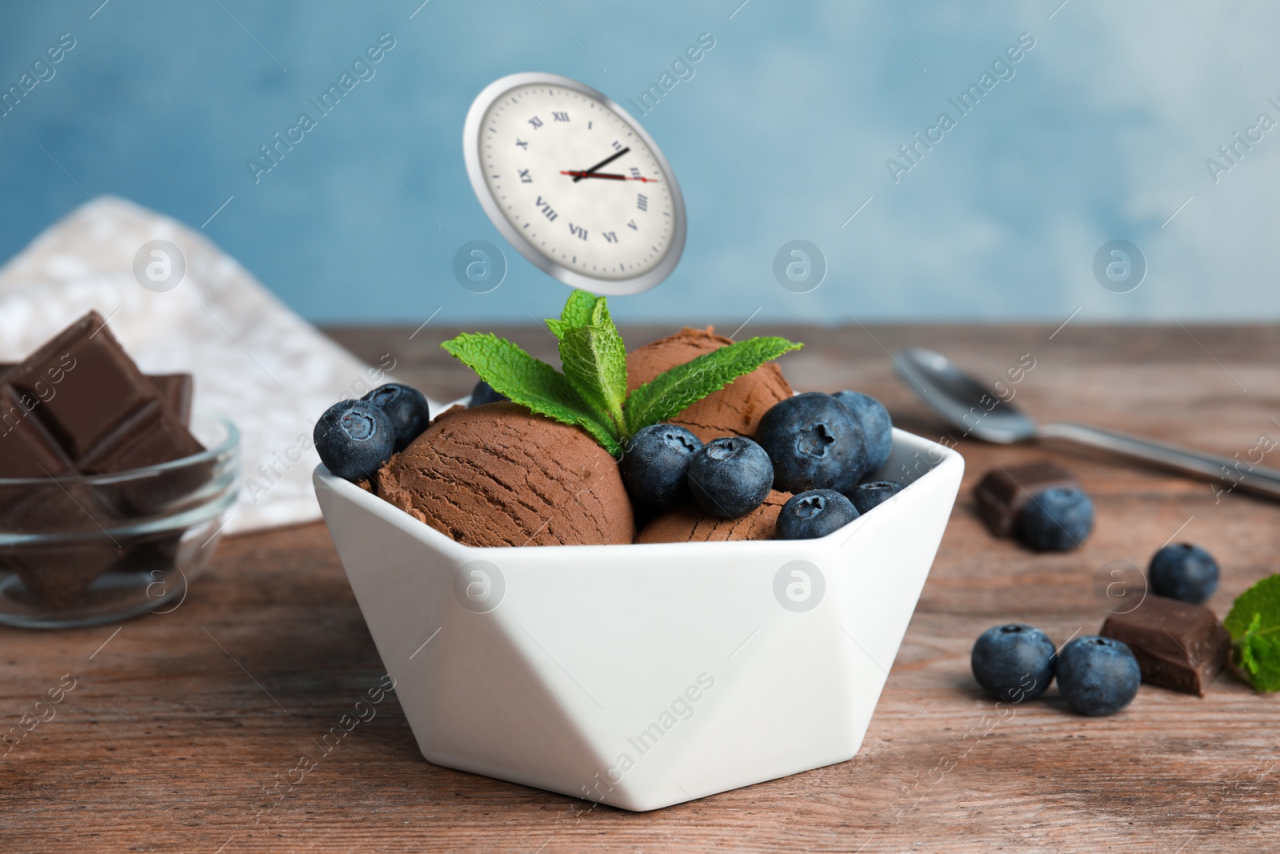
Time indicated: 3:11:16
